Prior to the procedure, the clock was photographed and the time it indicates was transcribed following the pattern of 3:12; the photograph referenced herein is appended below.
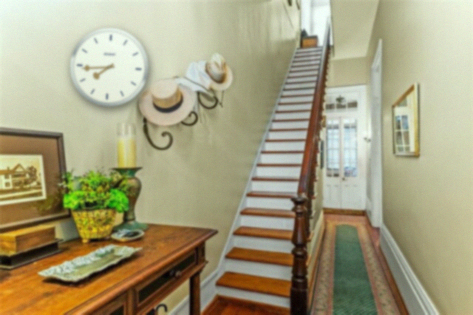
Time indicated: 7:44
